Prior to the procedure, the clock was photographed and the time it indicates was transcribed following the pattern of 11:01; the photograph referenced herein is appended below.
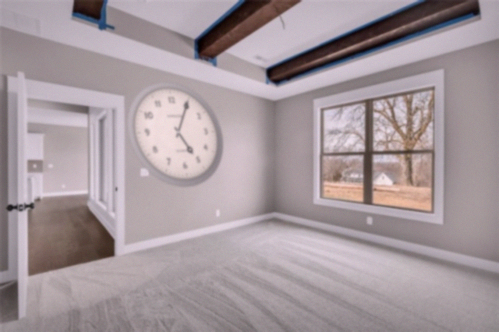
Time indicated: 5:05
